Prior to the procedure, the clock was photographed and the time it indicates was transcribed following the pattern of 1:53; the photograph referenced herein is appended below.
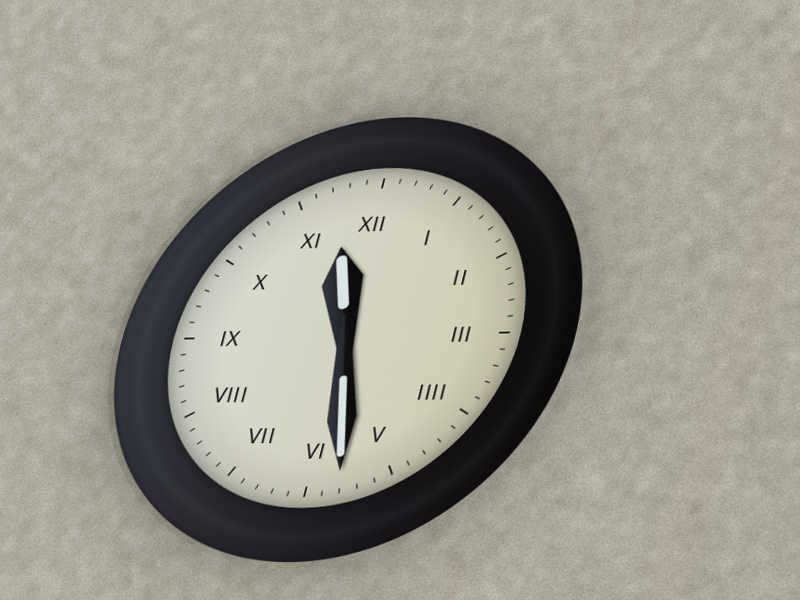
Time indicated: 11:28
